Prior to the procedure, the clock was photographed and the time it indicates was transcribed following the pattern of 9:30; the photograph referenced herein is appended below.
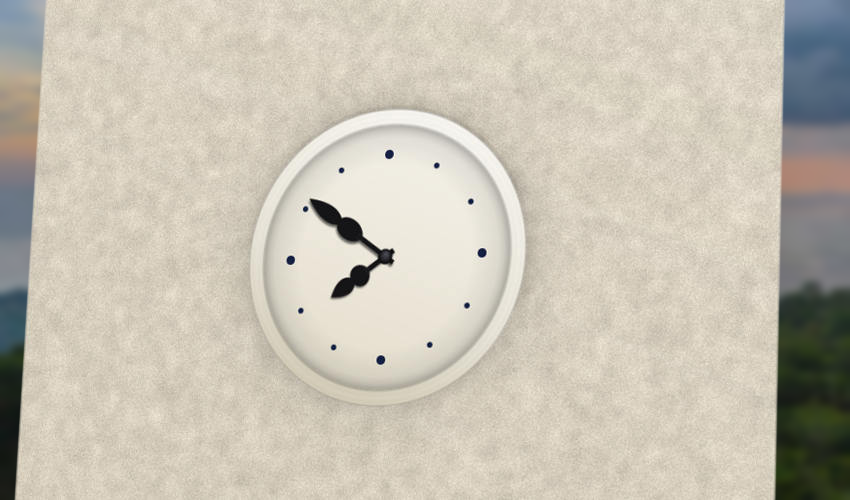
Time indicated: 7:51
